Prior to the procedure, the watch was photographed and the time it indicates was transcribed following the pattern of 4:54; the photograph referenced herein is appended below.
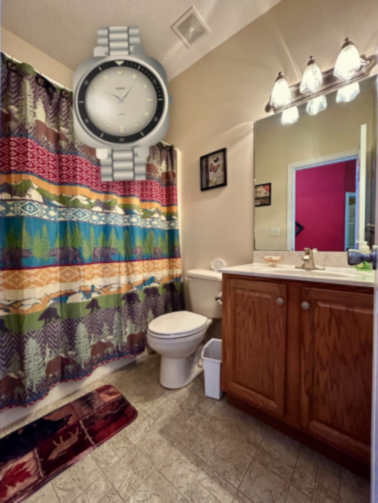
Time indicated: 10:06
